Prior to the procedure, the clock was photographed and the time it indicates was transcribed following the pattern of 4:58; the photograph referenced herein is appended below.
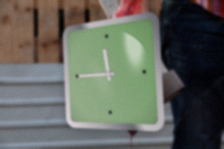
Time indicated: 11:45
